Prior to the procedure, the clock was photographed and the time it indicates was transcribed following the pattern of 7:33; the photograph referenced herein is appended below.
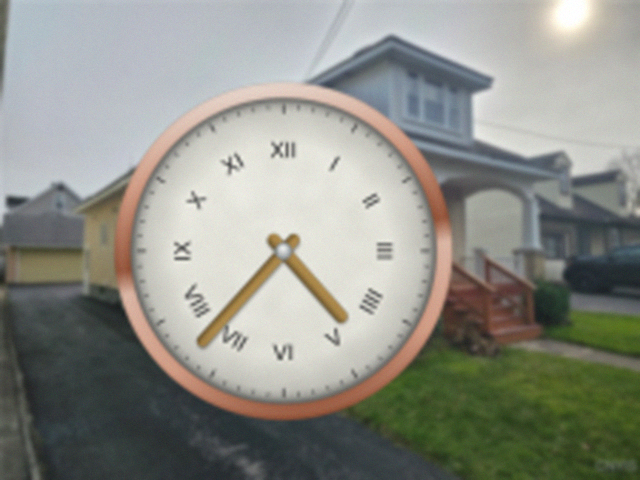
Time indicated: 4:37
